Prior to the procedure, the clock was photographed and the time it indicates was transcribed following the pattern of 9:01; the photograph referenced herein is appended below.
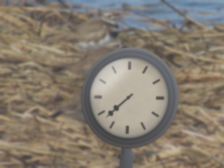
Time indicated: 7:38
